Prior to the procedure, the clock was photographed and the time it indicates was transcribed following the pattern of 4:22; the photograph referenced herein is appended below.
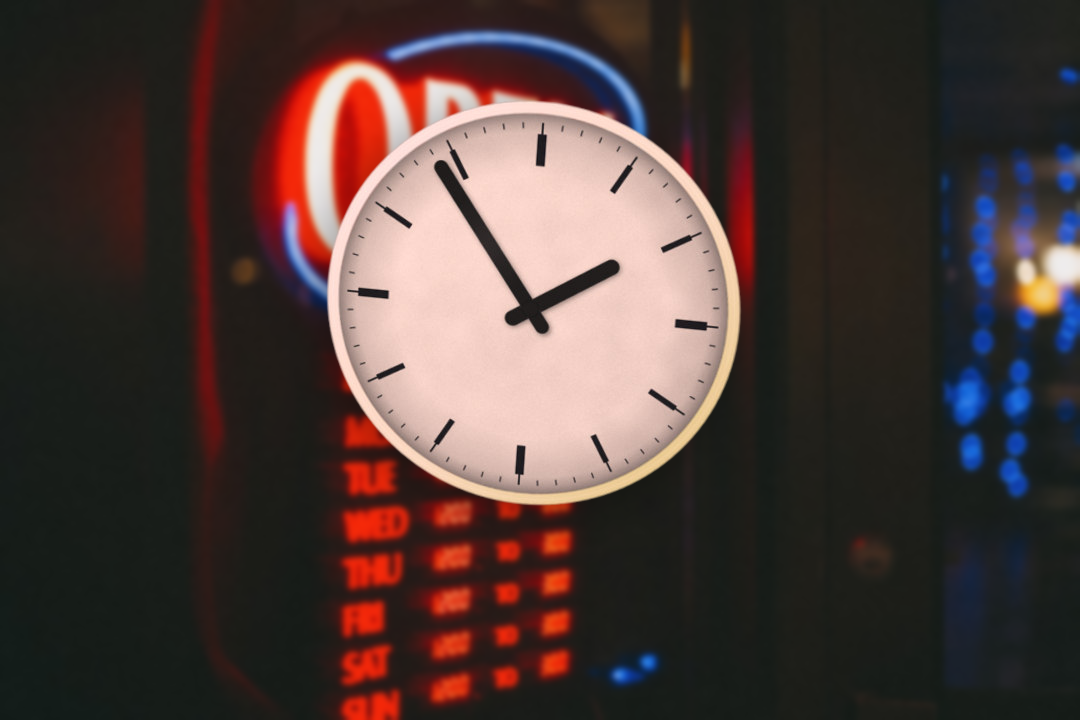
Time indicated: 1:54
